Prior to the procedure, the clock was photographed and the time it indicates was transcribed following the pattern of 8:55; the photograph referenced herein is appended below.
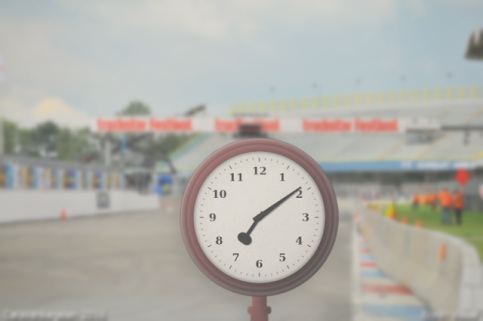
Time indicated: 7:09
